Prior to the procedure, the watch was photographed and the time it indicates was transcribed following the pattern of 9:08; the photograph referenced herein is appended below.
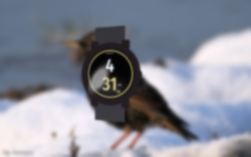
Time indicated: 4:31
